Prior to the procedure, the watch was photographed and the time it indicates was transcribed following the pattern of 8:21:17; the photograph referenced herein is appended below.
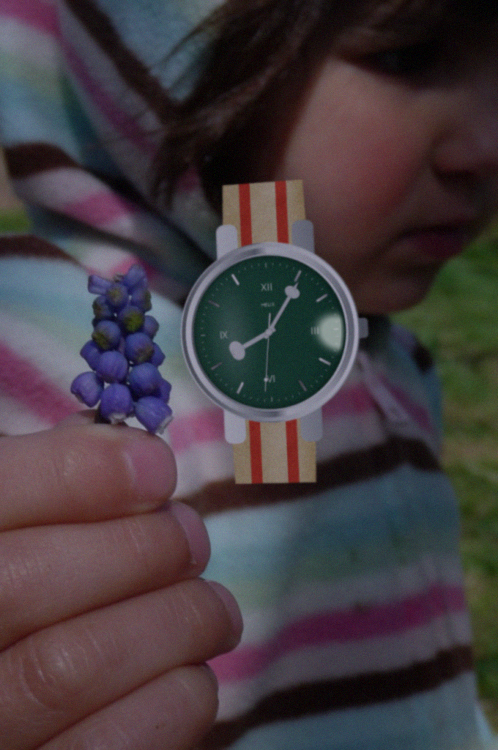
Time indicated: 8:05:31
